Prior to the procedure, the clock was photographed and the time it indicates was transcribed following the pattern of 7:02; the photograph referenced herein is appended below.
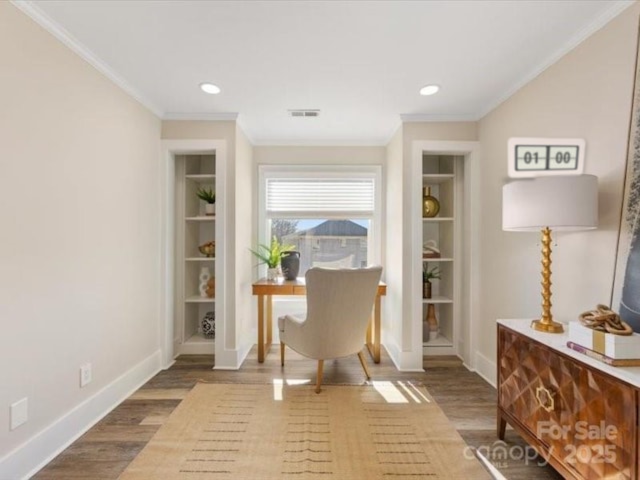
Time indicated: 1:00
